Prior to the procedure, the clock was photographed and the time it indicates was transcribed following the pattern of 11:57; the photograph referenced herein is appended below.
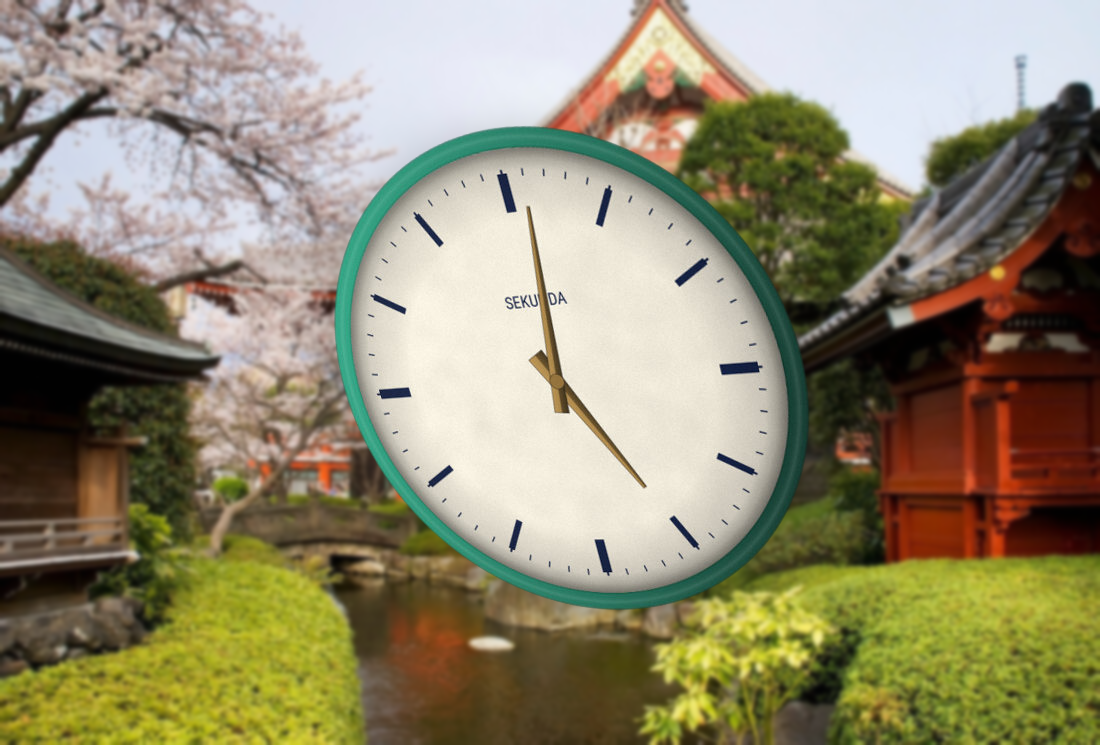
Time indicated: 5:01
